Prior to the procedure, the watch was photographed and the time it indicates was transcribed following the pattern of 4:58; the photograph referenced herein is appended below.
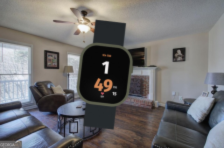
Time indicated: 1:49
